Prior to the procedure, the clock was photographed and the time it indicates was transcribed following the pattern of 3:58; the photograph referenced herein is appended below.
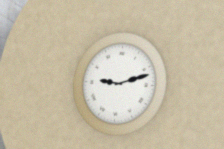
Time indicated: 9:12
